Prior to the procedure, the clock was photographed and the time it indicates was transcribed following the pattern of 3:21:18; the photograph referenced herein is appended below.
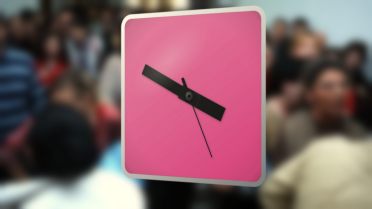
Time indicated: 3:49:26
